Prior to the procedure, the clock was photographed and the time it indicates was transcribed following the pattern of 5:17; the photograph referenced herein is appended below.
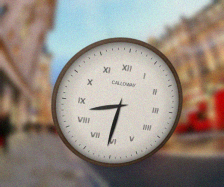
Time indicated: 8:31
